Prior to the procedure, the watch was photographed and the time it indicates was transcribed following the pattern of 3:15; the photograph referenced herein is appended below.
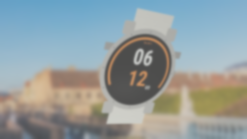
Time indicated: 6:12
